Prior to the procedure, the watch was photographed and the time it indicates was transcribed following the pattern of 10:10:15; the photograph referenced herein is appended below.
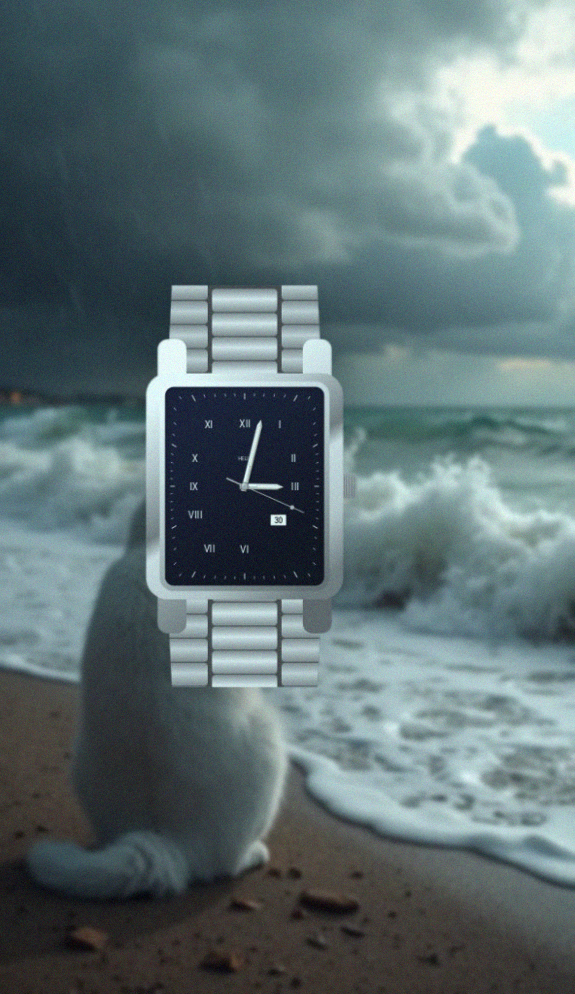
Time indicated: 3:02:19
